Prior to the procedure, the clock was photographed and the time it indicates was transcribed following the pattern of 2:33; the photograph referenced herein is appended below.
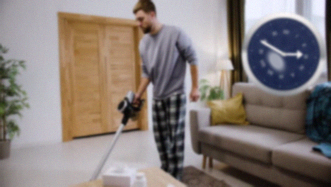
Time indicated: 2:49
